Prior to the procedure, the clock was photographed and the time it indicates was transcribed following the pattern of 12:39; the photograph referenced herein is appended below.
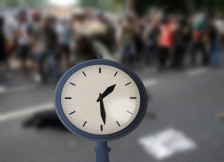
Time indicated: 1:29
